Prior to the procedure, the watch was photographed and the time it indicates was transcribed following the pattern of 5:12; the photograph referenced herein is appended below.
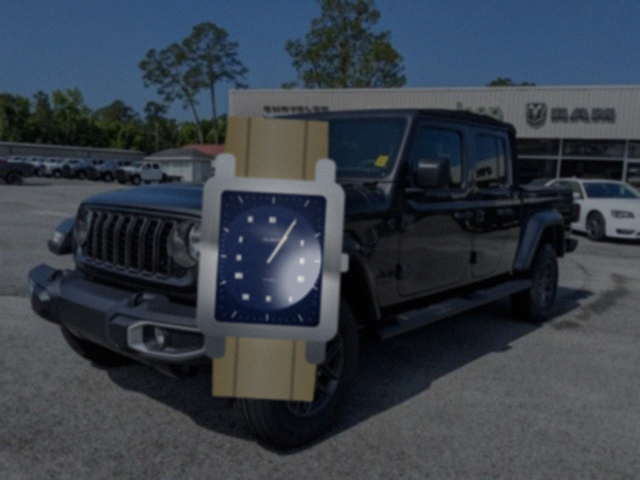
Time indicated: 1:05
